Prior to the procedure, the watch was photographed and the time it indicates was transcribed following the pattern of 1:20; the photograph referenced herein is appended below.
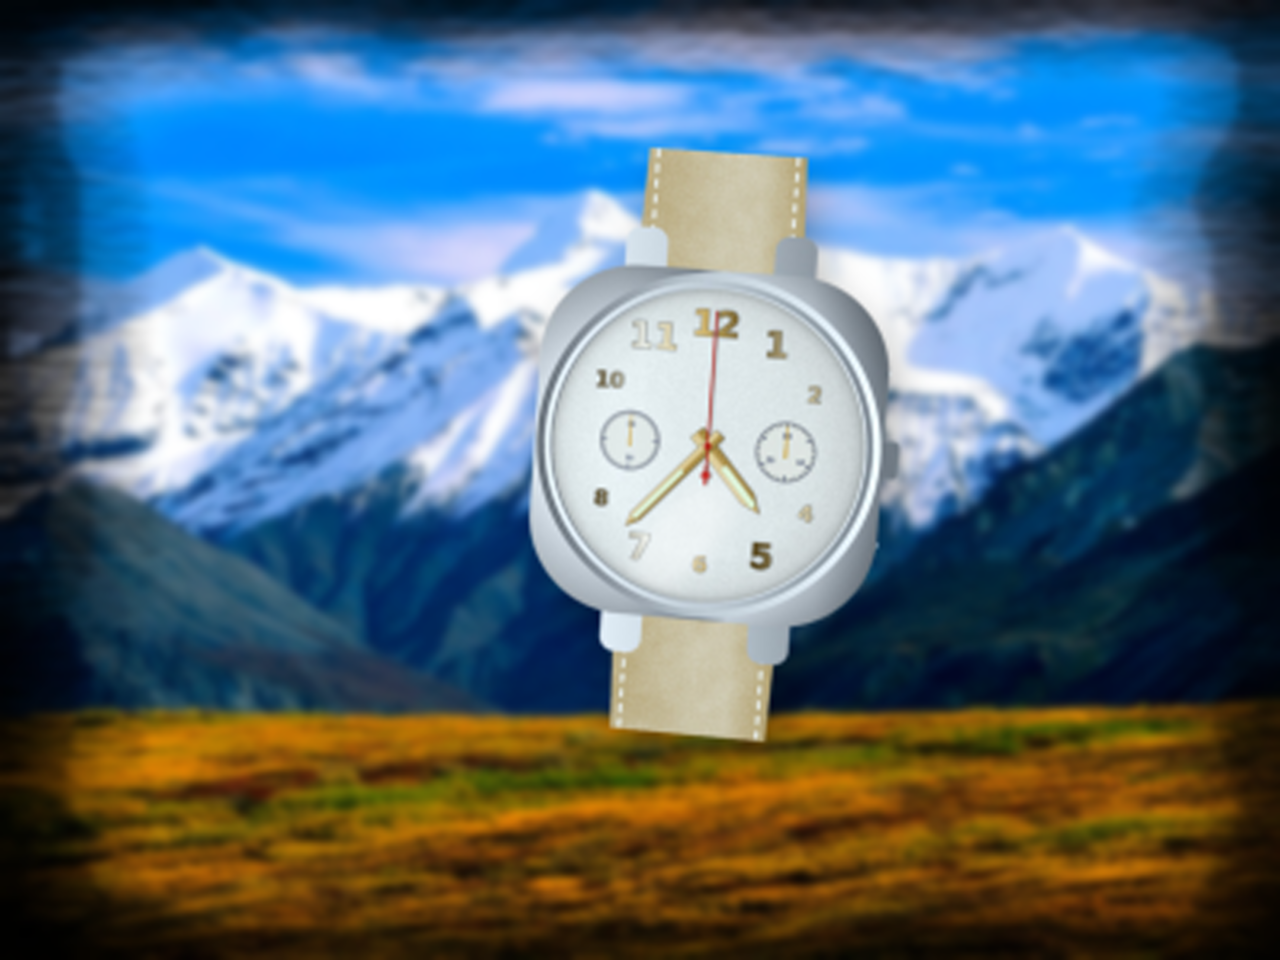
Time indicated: 4:37
